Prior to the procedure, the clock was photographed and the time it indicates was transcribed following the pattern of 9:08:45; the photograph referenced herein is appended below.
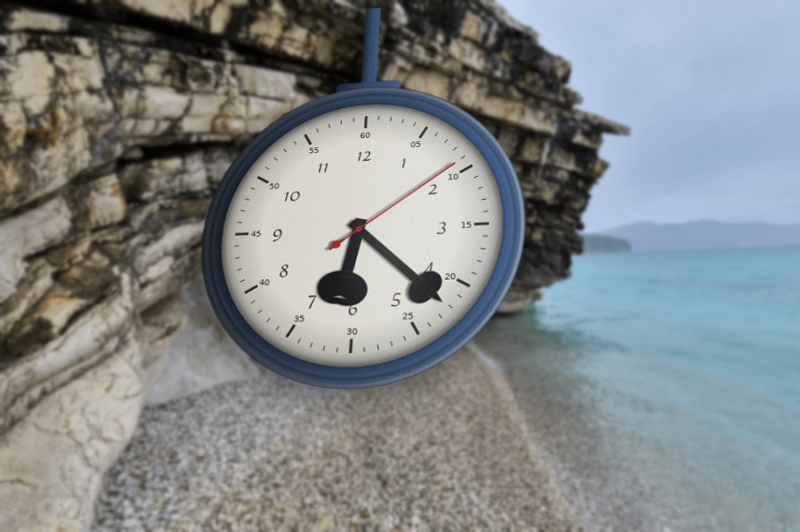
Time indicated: 6:22:09
